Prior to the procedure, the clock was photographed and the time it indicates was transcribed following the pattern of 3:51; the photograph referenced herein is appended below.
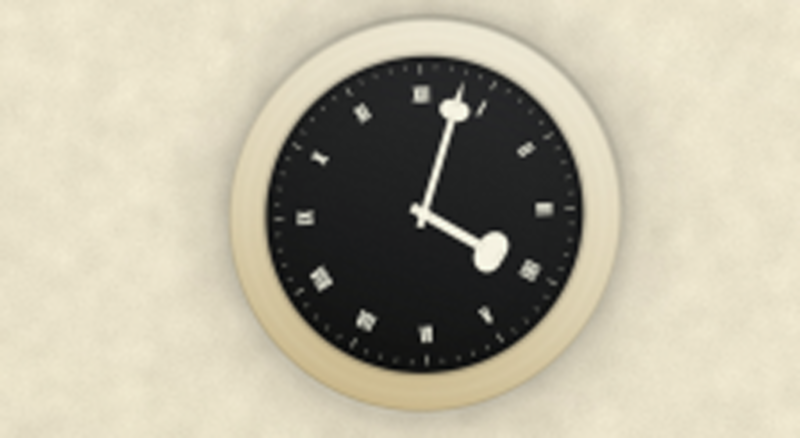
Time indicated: 4:03
